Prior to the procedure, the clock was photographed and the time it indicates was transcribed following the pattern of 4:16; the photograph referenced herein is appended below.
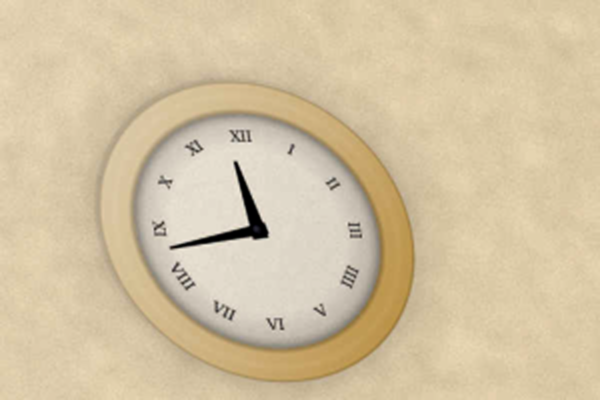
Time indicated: 11:43
